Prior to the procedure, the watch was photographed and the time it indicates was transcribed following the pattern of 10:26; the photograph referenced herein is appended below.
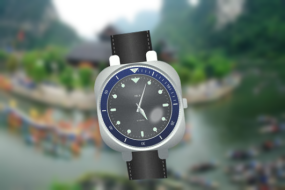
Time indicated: 5:04
